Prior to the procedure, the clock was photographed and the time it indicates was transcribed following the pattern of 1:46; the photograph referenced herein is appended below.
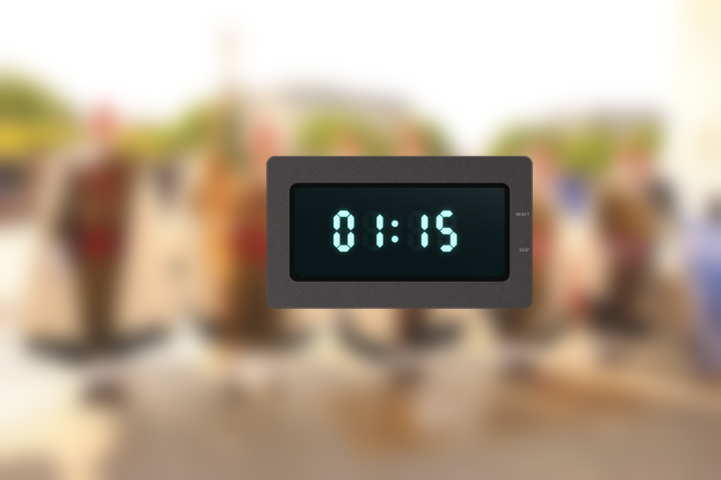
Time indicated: 1:15
